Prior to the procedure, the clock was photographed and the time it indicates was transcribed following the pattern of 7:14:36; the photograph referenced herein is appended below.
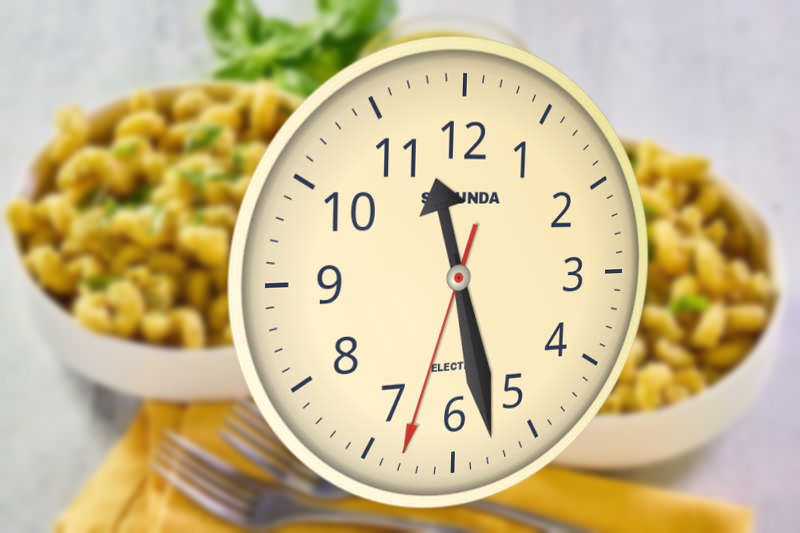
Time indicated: 11:27:33
